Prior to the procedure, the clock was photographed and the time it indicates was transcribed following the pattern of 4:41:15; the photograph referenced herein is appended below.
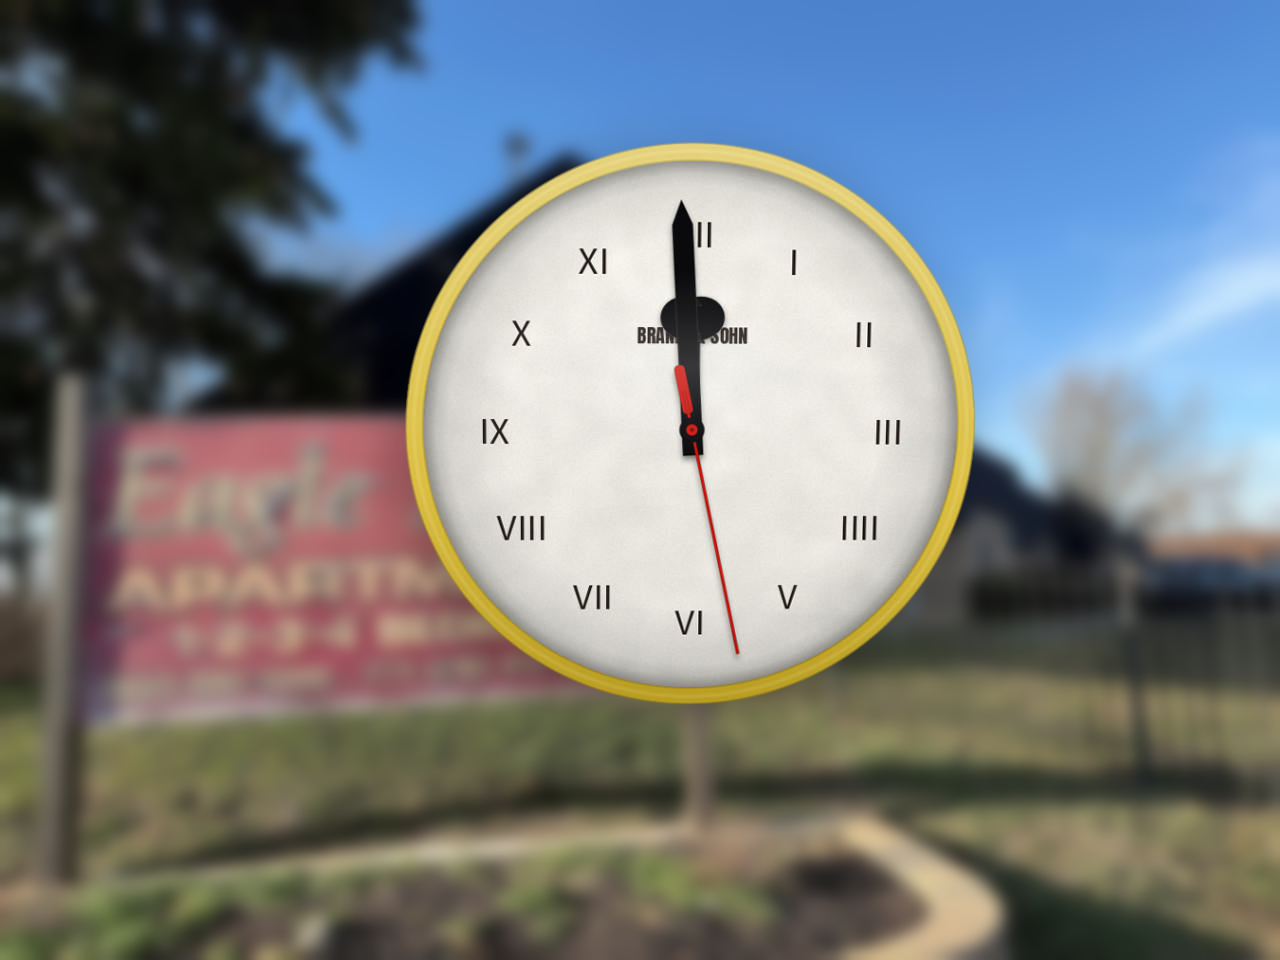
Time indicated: 11:59:28
